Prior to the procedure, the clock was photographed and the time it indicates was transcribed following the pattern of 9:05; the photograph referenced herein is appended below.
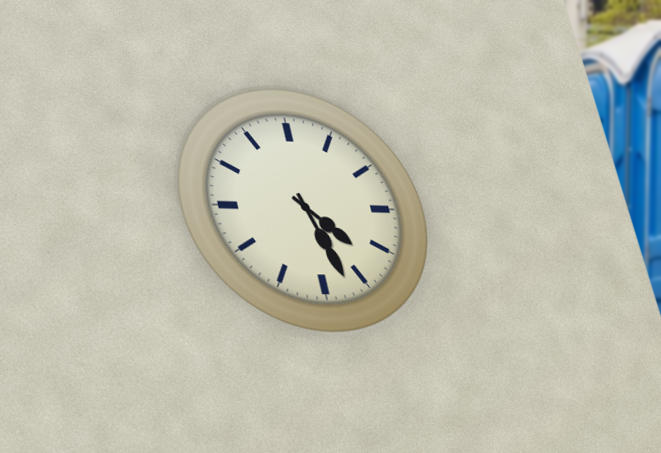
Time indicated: 4:27
